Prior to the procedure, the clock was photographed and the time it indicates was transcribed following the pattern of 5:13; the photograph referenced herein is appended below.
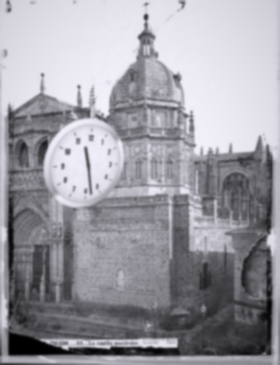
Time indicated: 11:28
